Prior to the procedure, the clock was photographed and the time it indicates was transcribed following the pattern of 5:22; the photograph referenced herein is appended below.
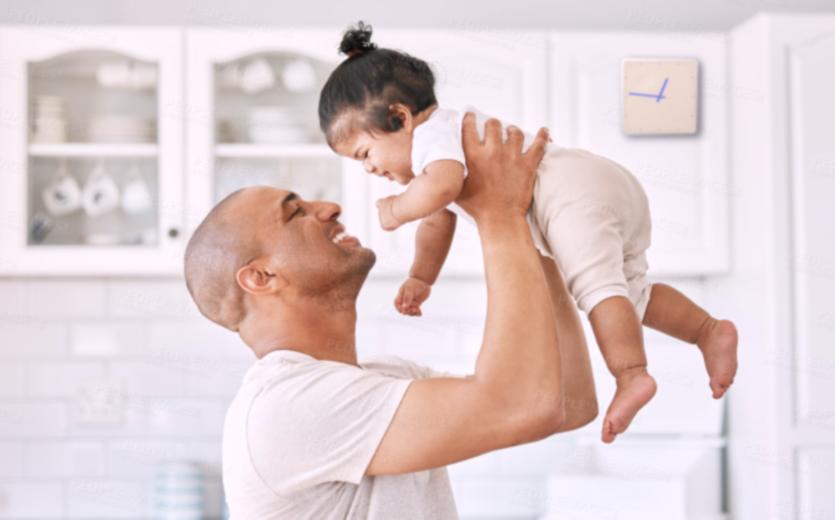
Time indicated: 12:46
